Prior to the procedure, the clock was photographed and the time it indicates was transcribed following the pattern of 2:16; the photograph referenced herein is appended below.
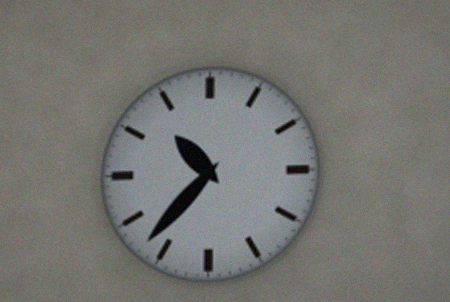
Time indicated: 10:37
